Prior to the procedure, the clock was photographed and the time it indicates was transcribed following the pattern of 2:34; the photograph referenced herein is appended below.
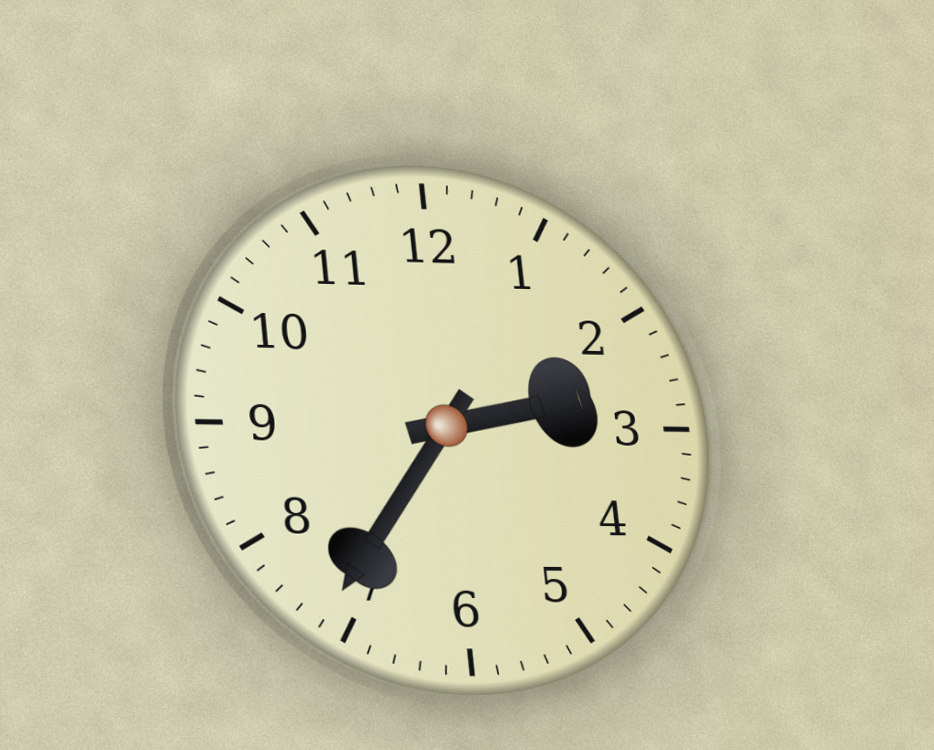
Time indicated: 2:36
